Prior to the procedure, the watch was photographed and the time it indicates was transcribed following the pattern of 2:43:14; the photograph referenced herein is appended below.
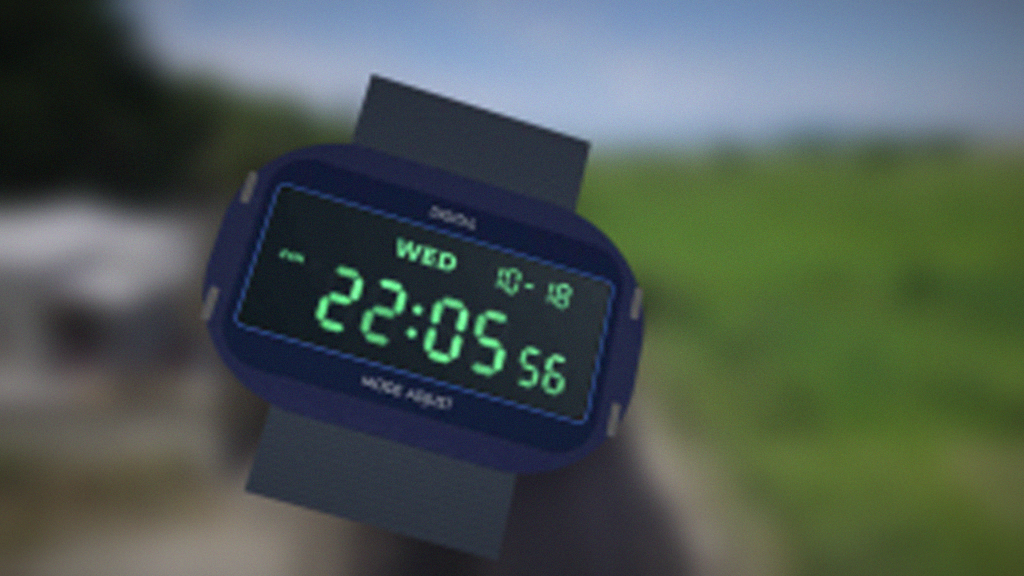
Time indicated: 22:05:56
